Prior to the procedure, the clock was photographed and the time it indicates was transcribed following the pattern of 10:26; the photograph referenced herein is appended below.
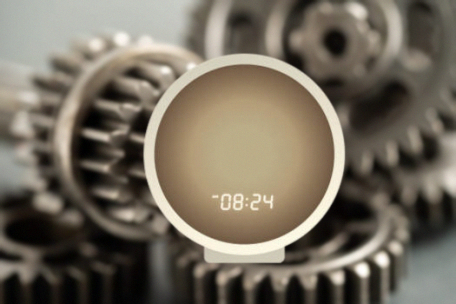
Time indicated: 8:24
